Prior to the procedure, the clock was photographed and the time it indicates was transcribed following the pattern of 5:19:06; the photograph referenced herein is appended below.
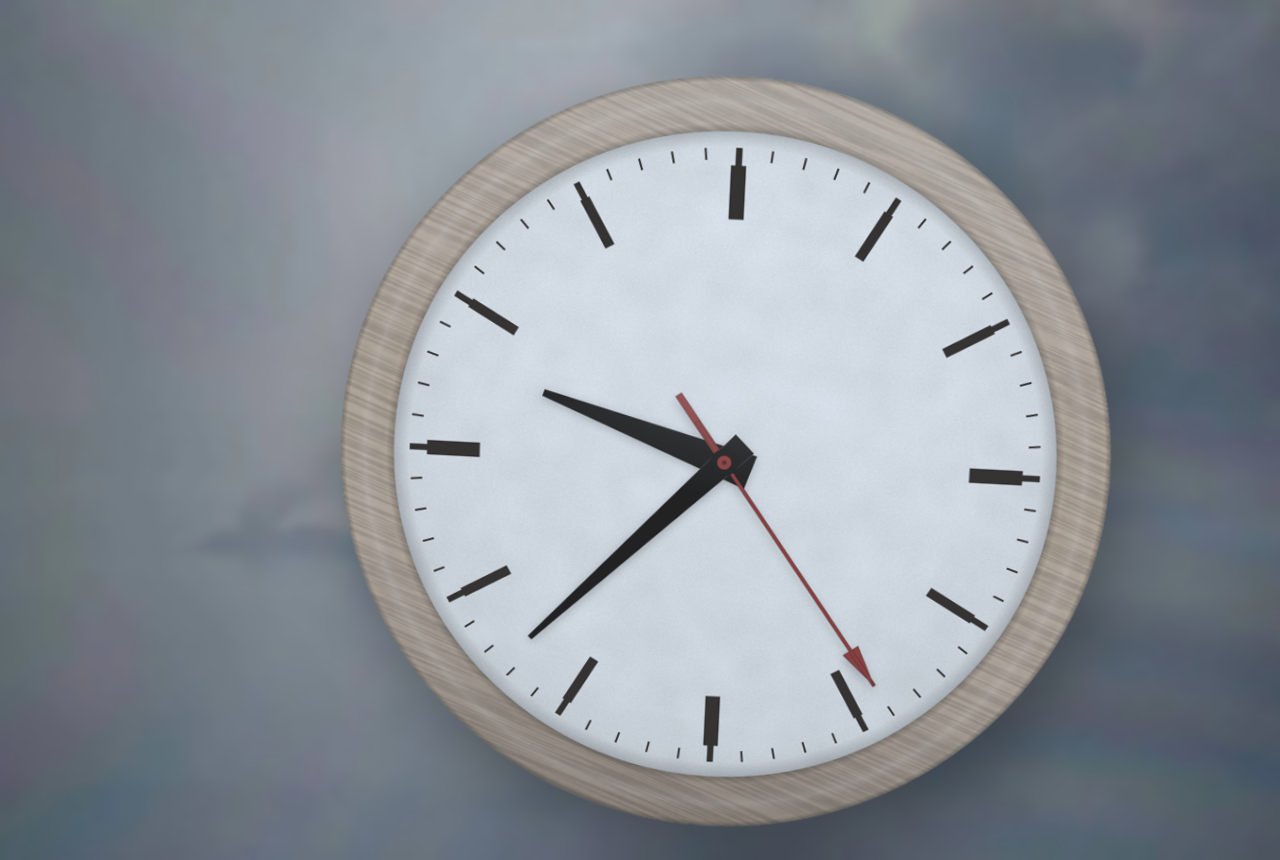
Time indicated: 9:37:24
